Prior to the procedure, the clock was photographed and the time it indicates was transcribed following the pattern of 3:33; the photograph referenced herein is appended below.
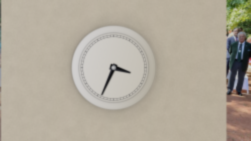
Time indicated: 3:34
